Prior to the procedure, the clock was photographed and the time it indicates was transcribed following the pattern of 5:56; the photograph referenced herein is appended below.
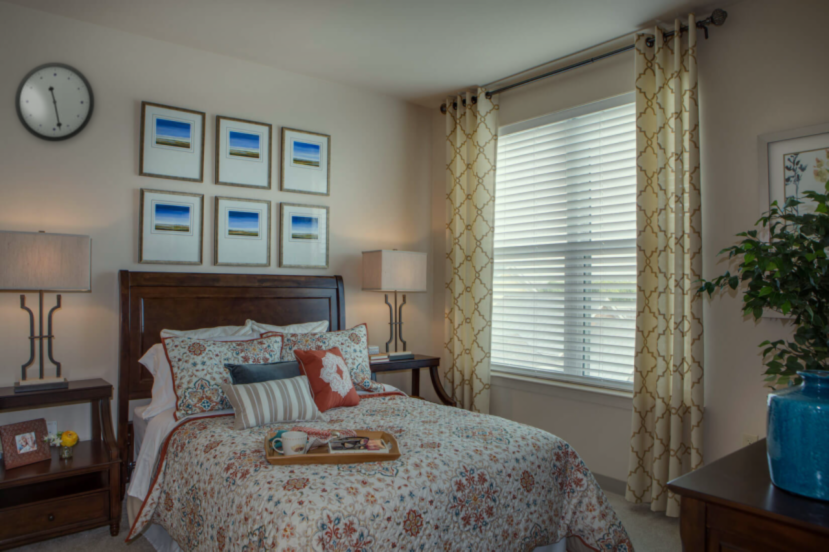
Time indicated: 11:28
